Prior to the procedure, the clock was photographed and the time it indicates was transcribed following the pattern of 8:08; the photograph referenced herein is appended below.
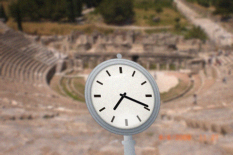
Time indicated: 7:19
